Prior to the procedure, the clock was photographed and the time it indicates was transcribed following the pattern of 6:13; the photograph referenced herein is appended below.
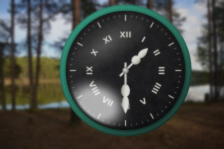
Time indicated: 1:30
